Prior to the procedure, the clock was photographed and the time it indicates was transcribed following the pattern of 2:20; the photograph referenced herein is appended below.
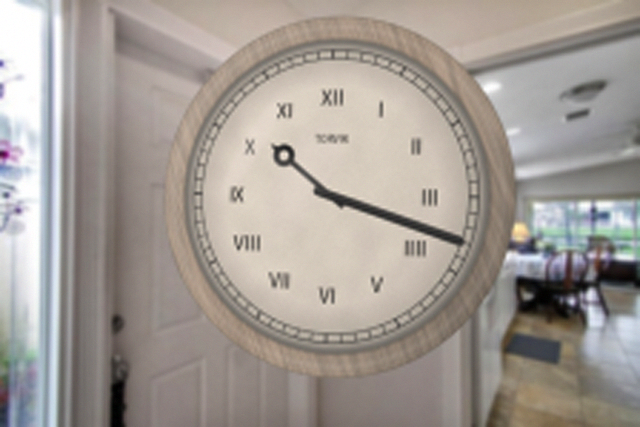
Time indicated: 10:18
